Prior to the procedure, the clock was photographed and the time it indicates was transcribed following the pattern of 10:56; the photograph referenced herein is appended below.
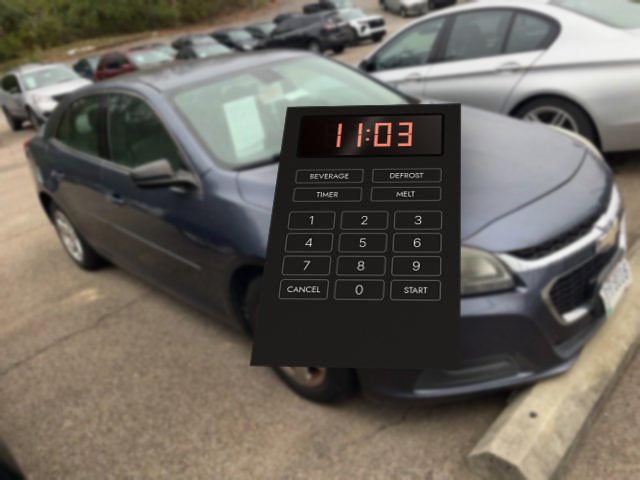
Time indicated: 11:03
